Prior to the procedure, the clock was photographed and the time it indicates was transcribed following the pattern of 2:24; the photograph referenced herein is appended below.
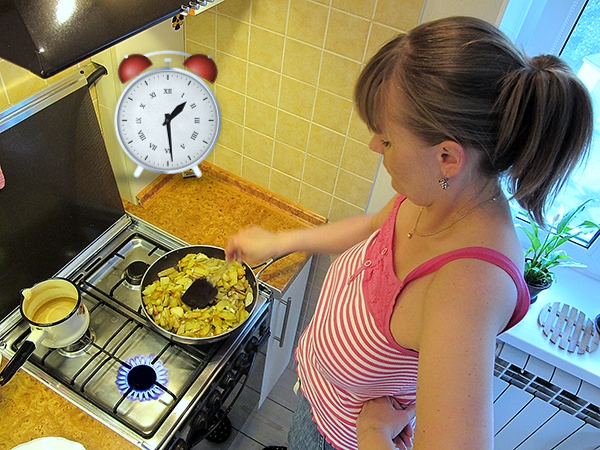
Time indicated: 1:29
